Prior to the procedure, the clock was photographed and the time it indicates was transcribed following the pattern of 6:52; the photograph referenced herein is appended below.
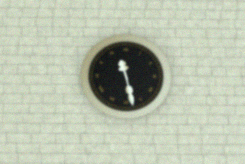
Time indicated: 11:28
